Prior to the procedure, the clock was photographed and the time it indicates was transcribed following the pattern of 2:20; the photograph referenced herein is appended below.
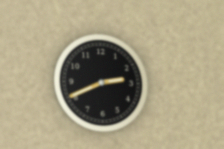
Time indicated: 2:41
